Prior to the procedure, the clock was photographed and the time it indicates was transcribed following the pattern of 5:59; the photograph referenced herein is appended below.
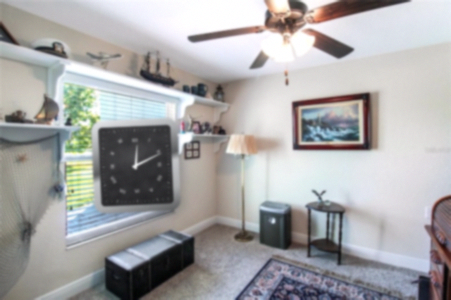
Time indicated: 12:11
